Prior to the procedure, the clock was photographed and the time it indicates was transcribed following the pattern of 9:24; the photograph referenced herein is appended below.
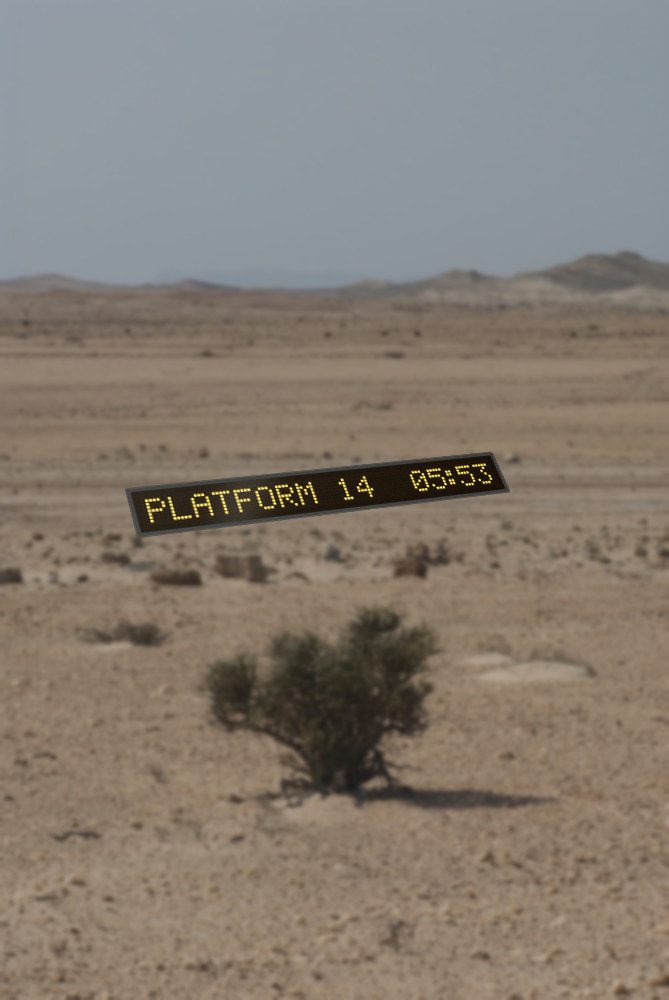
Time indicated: 5:53
